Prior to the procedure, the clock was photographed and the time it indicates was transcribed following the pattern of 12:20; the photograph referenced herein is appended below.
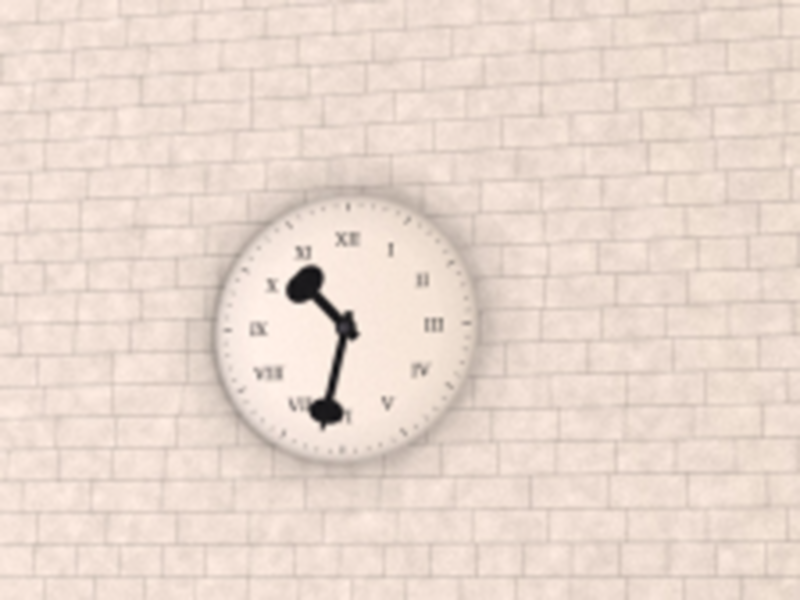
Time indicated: 10:32
